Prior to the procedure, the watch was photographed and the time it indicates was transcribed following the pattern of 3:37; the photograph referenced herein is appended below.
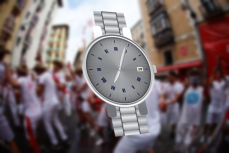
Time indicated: 7:04
